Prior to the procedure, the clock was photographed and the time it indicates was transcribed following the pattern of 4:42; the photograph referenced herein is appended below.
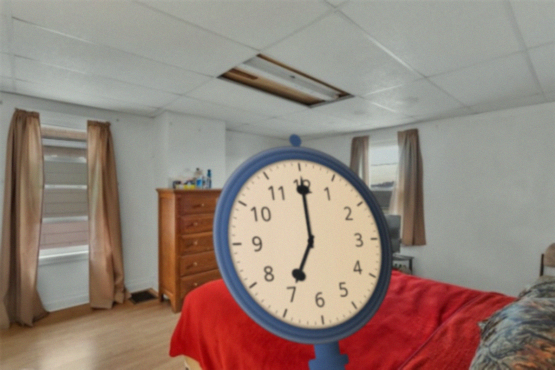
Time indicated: 7:00
